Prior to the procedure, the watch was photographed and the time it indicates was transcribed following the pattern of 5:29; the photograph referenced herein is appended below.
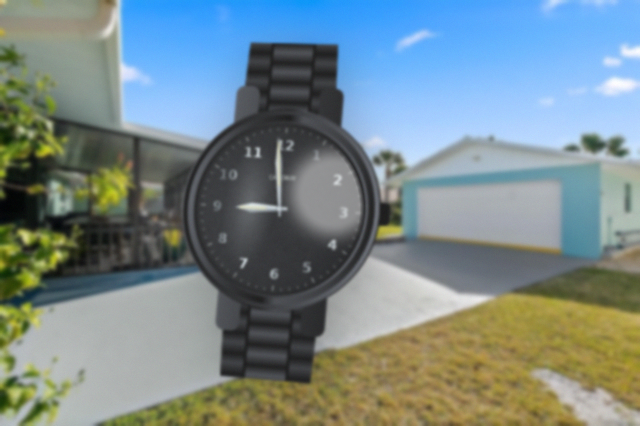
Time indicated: 8:59
